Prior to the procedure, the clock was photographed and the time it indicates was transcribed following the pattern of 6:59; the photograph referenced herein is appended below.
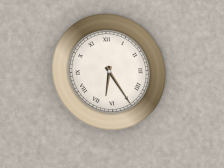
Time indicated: 6:25
